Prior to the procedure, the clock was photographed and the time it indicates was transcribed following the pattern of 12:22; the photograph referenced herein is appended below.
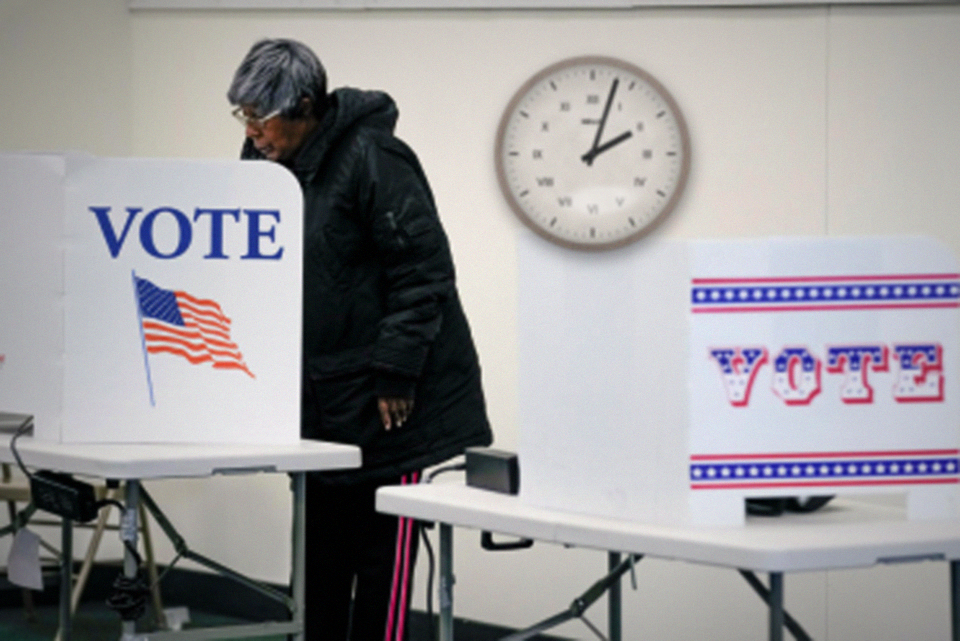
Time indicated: 2:03
